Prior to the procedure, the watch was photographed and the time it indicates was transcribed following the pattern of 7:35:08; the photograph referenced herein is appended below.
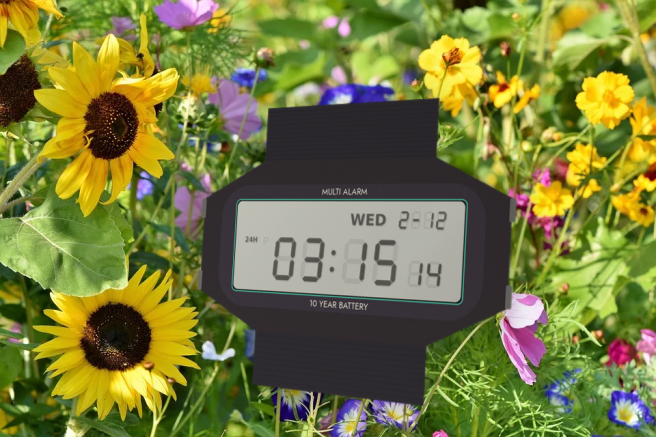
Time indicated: 3:15:14
